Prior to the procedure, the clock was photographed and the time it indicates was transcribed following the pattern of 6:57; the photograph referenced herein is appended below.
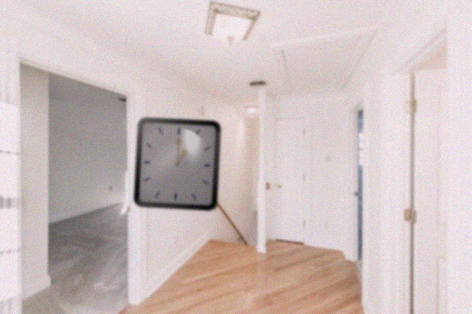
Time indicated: 1:00
